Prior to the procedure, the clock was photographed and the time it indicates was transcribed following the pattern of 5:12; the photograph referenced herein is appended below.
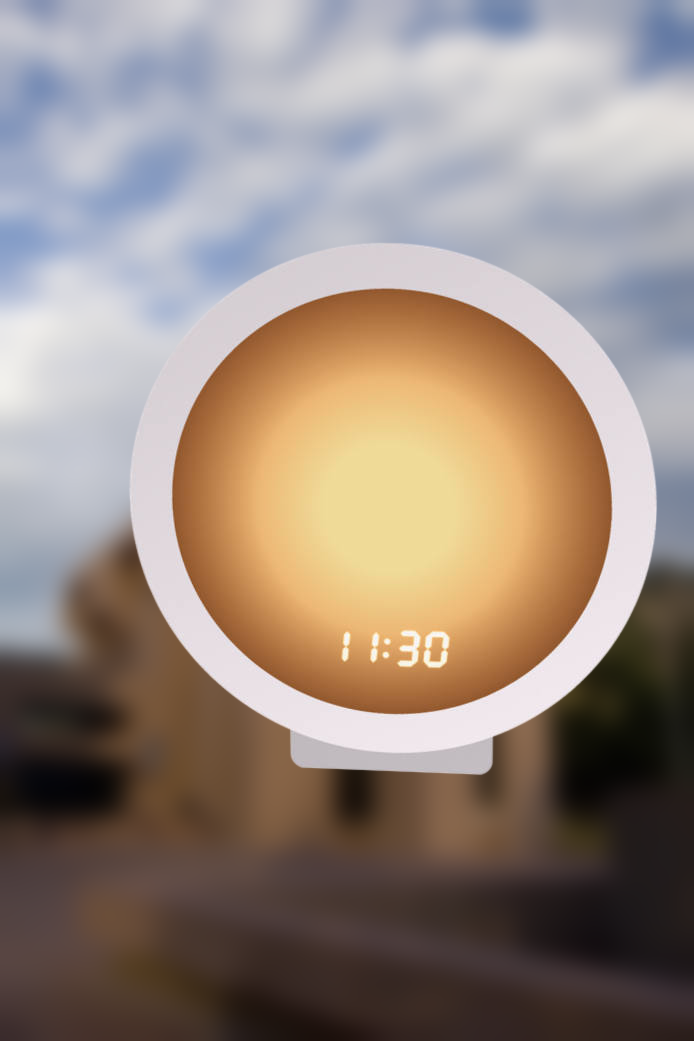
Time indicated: 11:30
